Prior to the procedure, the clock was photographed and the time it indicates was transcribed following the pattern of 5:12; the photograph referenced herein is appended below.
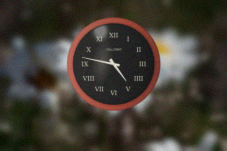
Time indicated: 4:47
